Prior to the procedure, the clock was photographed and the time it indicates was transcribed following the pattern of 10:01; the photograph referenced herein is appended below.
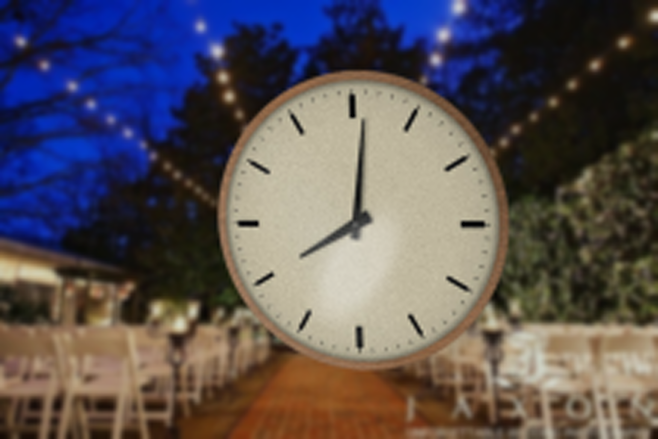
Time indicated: 8:01
